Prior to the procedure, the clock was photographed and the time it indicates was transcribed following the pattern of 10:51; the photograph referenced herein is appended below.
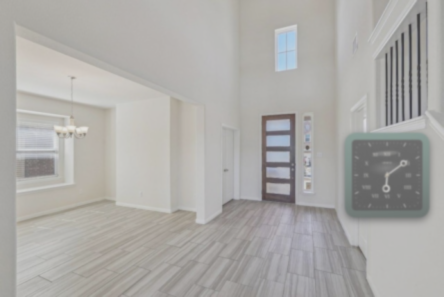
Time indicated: 6:09
